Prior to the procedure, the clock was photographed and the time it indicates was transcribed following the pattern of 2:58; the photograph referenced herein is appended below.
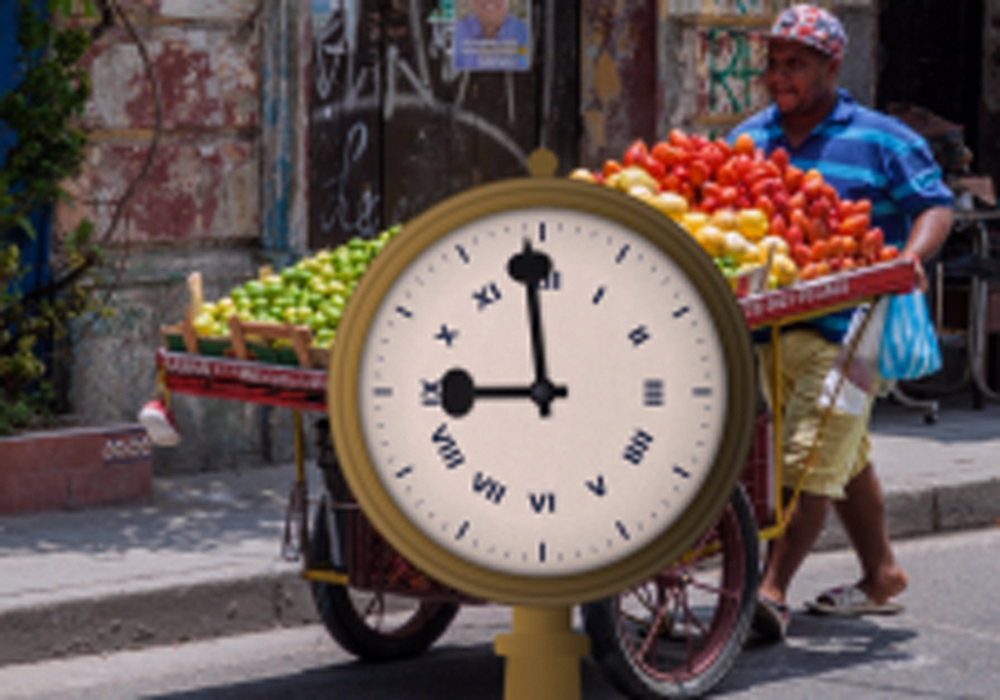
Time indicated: 8:59
